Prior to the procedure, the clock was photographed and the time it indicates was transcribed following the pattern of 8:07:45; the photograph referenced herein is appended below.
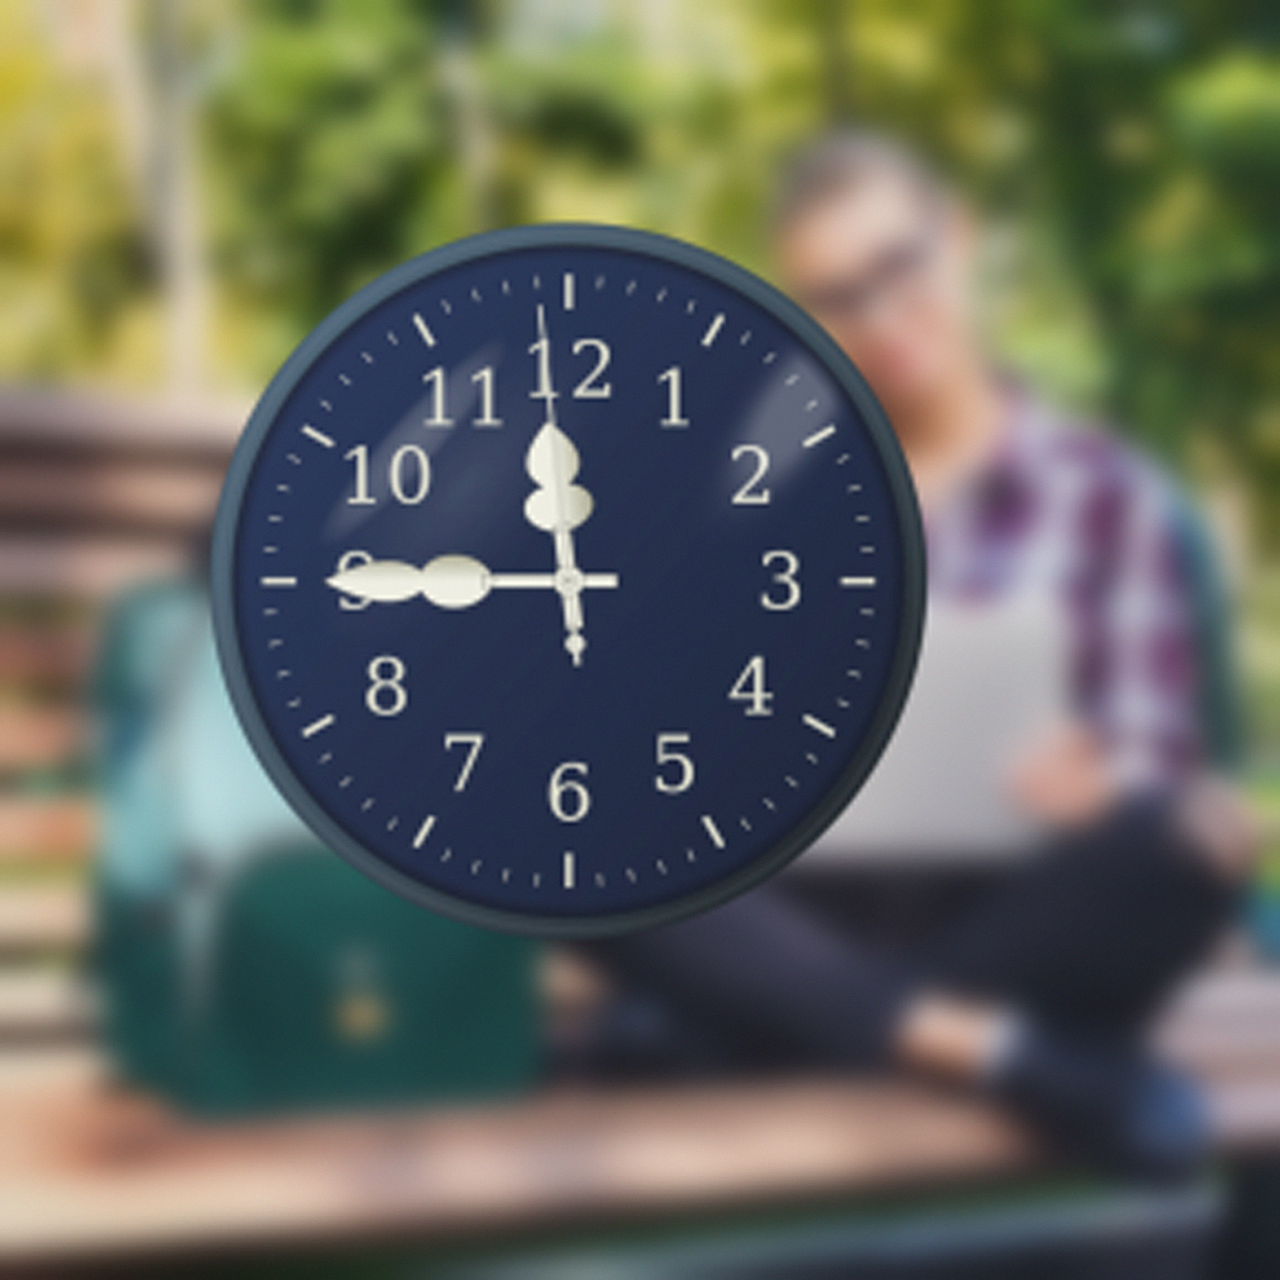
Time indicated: 11:44:59
